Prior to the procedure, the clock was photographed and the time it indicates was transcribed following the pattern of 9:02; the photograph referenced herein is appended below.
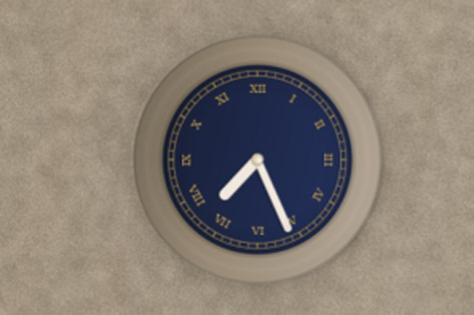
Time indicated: 7:26
